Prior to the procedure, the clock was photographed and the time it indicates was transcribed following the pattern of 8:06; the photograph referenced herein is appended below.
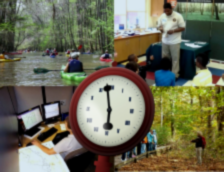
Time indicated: 5:58
